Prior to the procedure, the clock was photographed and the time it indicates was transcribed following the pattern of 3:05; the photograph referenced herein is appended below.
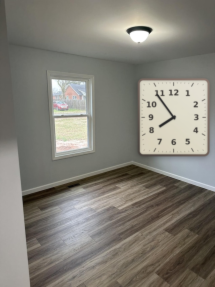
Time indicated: 7:54
